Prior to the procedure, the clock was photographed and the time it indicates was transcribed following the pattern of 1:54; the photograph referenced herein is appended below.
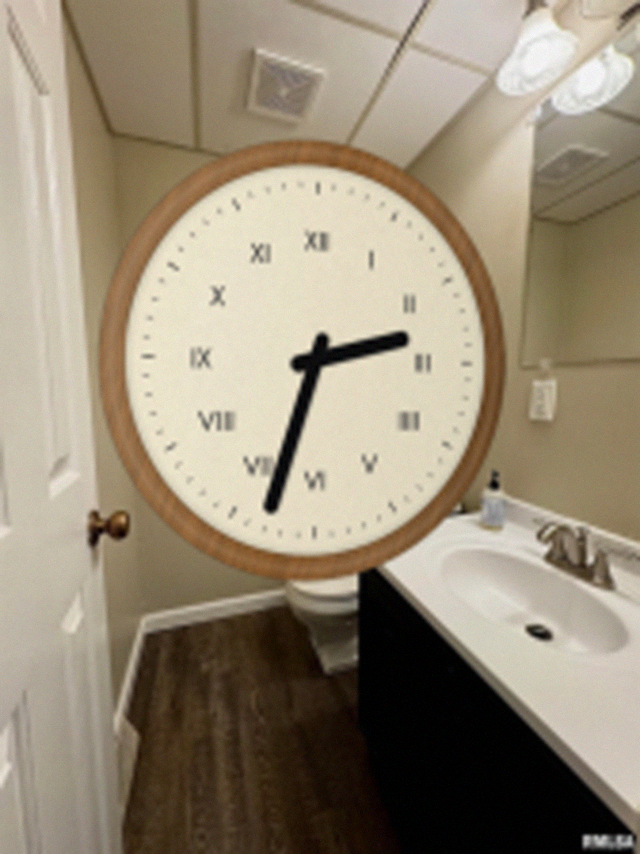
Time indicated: 2:33
